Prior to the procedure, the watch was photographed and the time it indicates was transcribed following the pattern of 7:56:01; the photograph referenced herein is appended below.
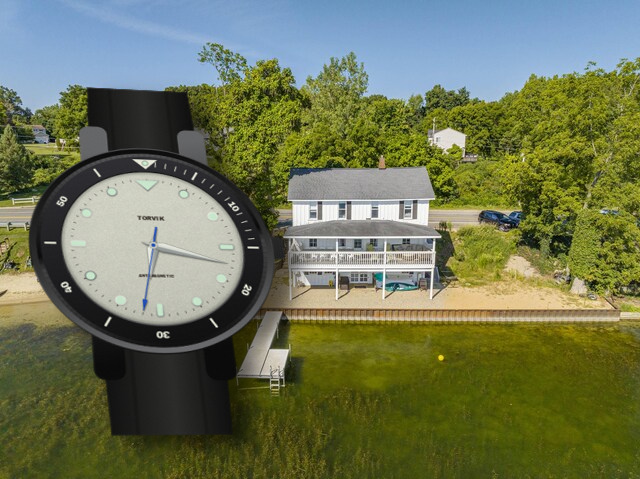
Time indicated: 6:17:32
